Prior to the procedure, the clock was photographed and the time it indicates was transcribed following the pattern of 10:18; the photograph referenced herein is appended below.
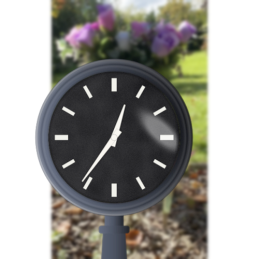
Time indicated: 12:36
